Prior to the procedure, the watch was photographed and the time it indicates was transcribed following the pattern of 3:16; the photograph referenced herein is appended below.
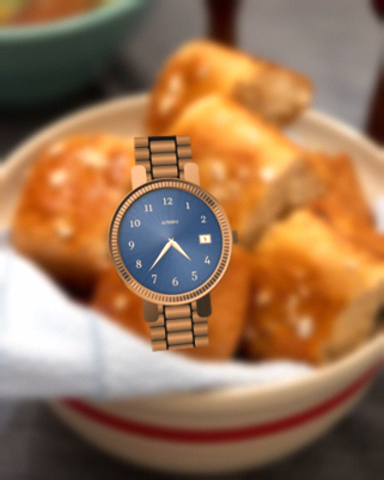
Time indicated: 4:37
